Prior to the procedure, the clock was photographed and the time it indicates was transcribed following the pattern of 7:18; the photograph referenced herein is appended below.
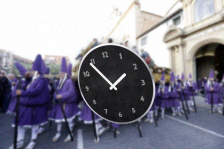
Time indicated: 1:54
